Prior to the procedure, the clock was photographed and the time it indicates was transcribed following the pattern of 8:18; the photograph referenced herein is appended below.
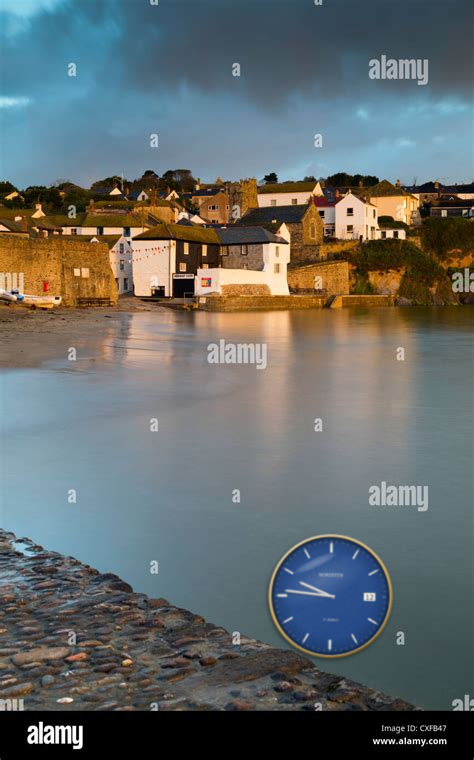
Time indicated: 9:46
